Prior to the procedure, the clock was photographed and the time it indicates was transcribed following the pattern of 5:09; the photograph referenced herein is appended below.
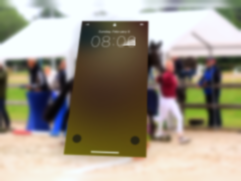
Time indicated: 8:06
